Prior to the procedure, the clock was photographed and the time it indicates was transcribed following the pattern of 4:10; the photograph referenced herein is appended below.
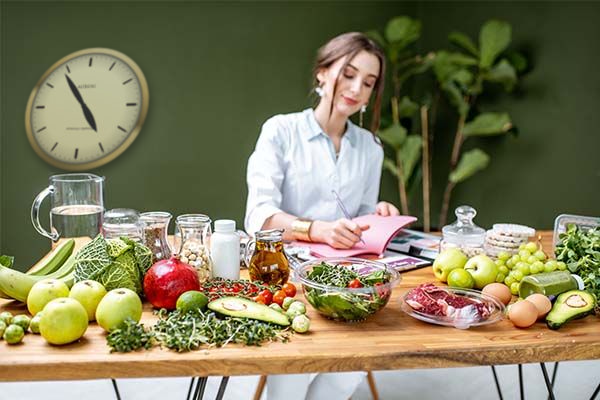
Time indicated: 4:54
